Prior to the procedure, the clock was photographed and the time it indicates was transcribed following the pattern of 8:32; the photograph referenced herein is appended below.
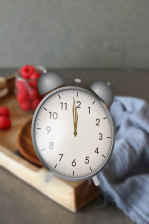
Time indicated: 11:59
